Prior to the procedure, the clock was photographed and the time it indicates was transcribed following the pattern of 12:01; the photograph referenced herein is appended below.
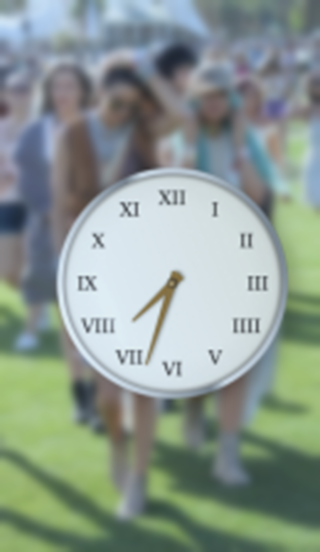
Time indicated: 7:33
